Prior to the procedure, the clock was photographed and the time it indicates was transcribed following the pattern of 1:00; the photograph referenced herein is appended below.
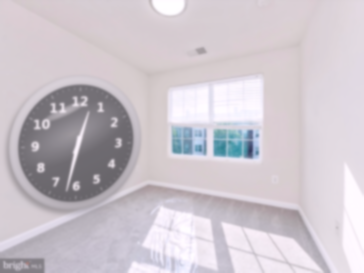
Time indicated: 12:32
